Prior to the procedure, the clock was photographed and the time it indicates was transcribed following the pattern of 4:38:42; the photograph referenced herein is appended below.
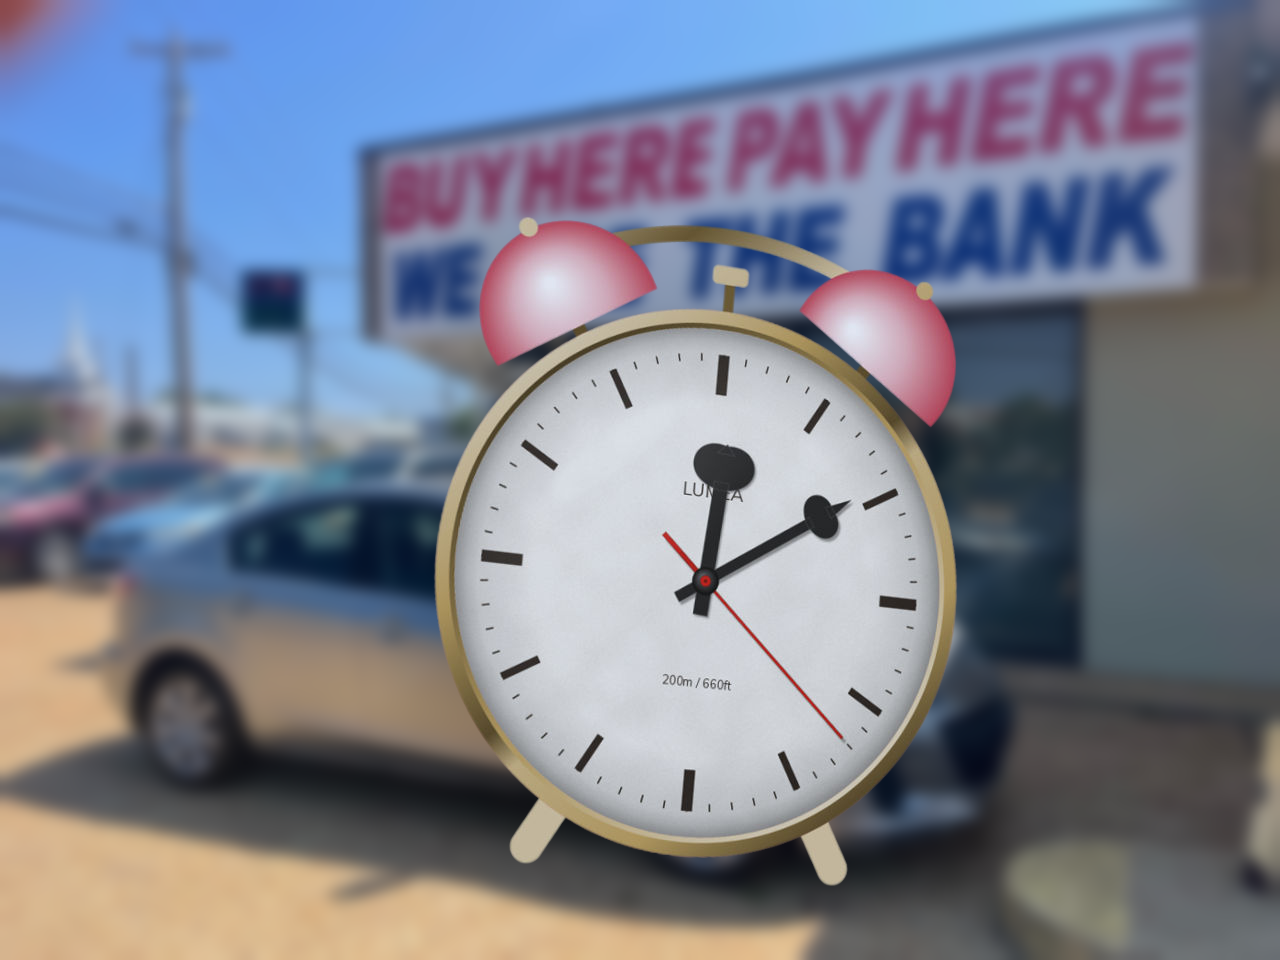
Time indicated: 12:09:22
